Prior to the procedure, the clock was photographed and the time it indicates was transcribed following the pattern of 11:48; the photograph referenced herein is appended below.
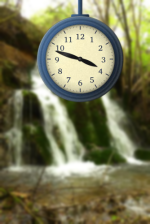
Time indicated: 3:48
